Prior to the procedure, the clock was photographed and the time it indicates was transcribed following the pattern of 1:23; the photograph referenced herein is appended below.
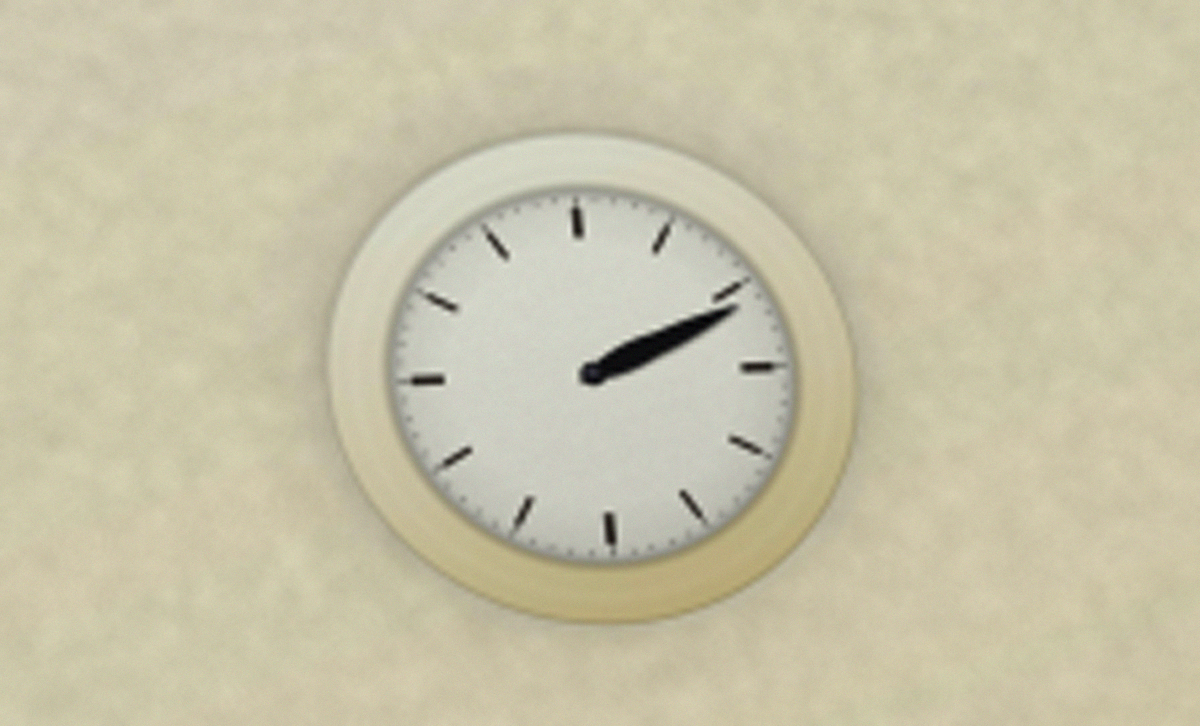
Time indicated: 2:11
